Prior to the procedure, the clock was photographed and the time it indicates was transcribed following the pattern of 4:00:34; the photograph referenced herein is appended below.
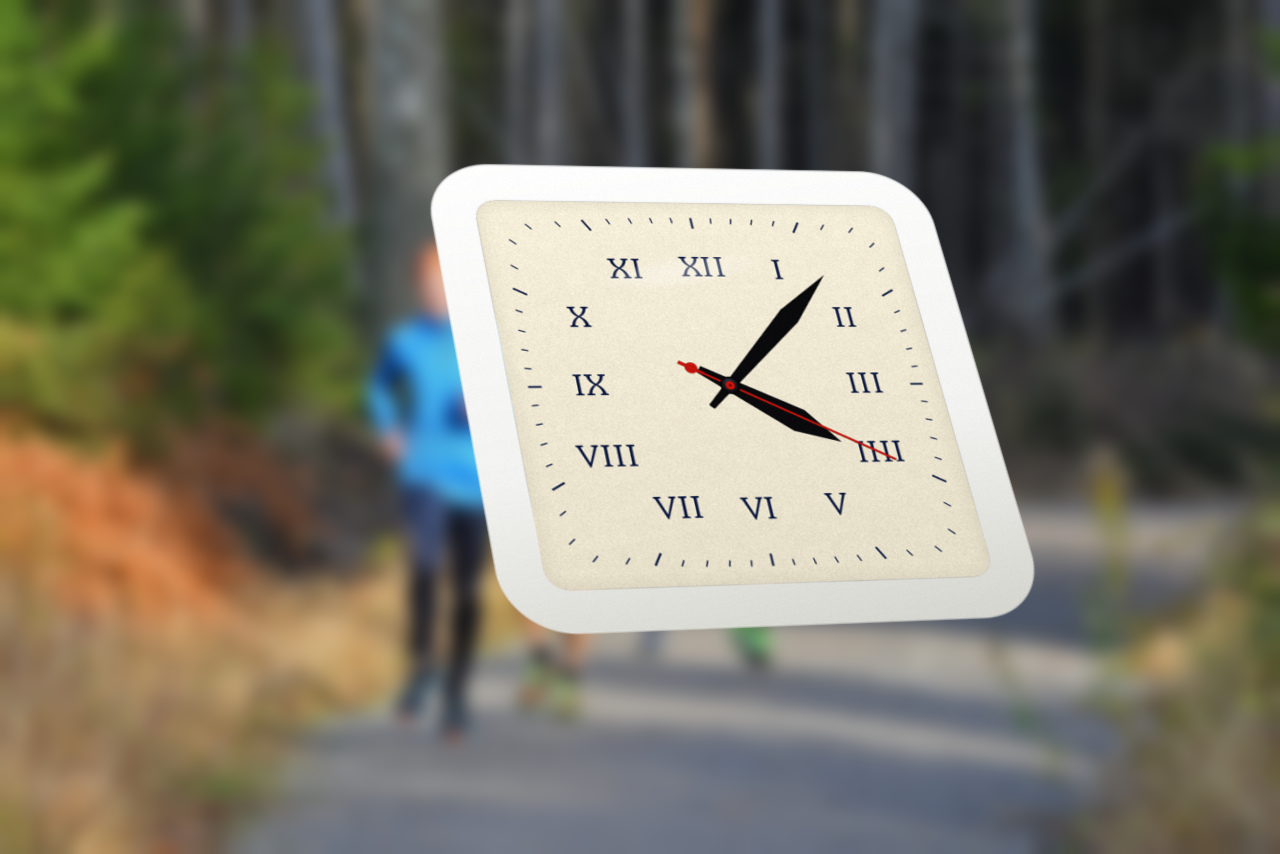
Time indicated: 4:07:20
